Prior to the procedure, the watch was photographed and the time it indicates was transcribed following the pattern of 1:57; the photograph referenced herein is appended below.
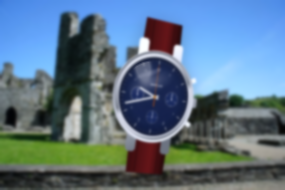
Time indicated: 9:42
